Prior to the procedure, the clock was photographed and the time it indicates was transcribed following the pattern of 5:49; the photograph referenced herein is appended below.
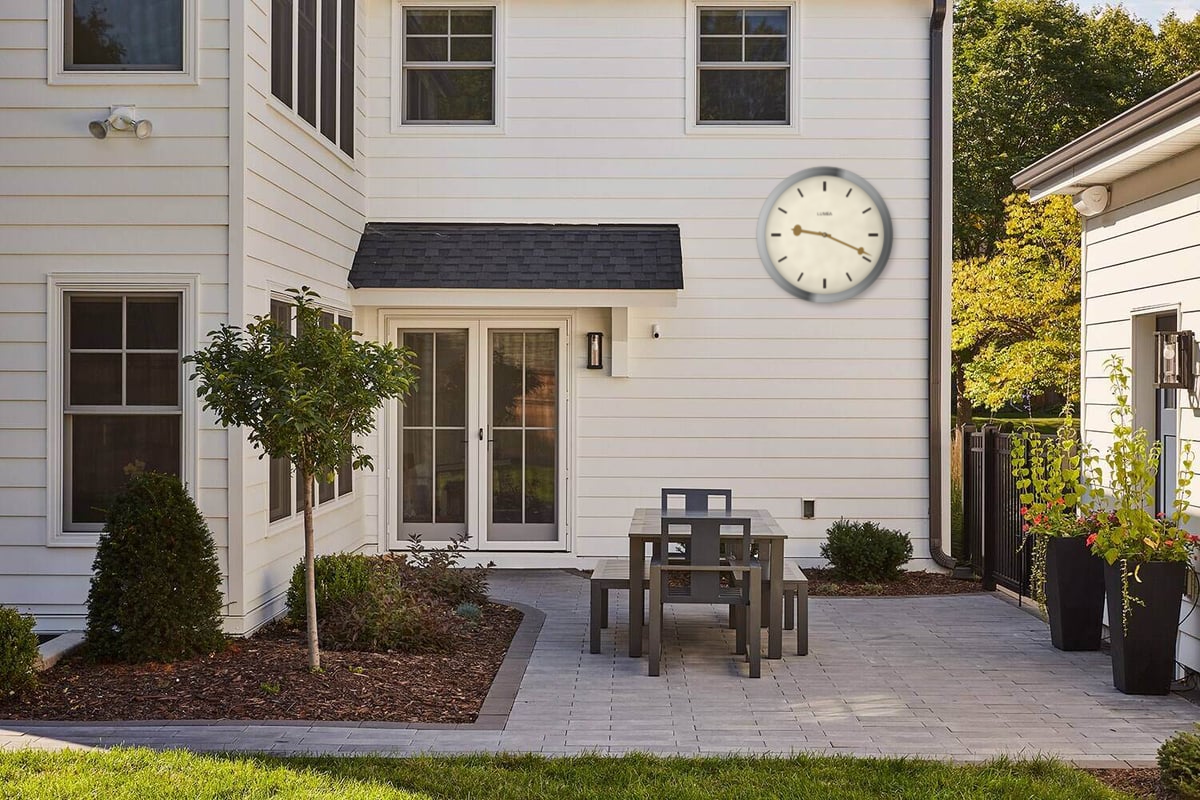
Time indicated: 9:19
